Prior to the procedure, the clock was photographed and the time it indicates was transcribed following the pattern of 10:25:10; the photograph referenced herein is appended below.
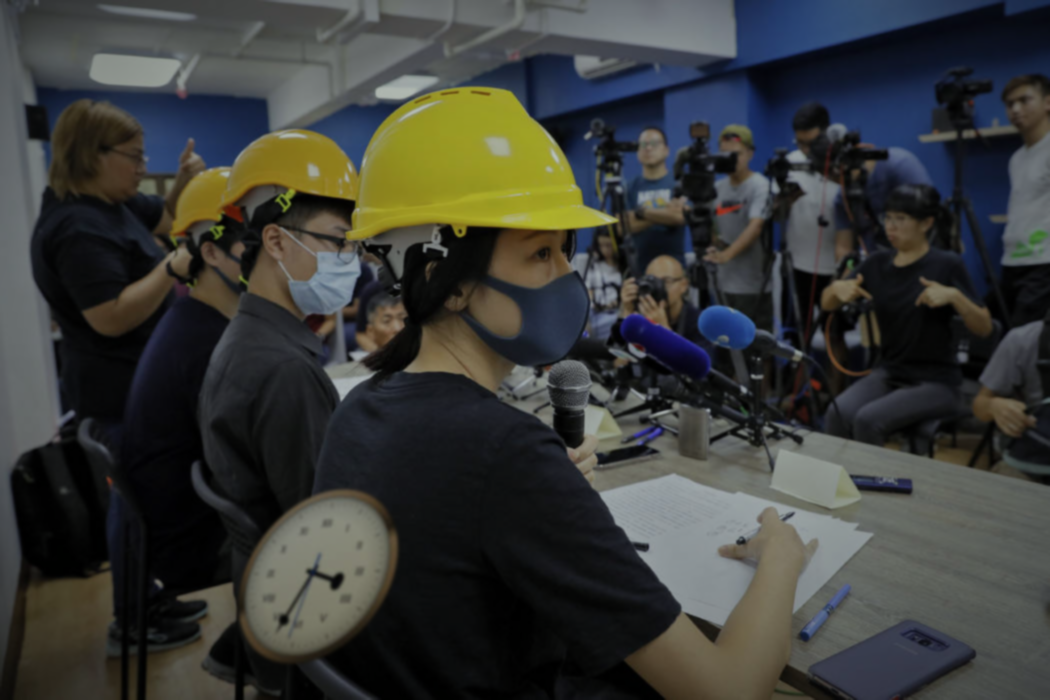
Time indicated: 3:33:31
